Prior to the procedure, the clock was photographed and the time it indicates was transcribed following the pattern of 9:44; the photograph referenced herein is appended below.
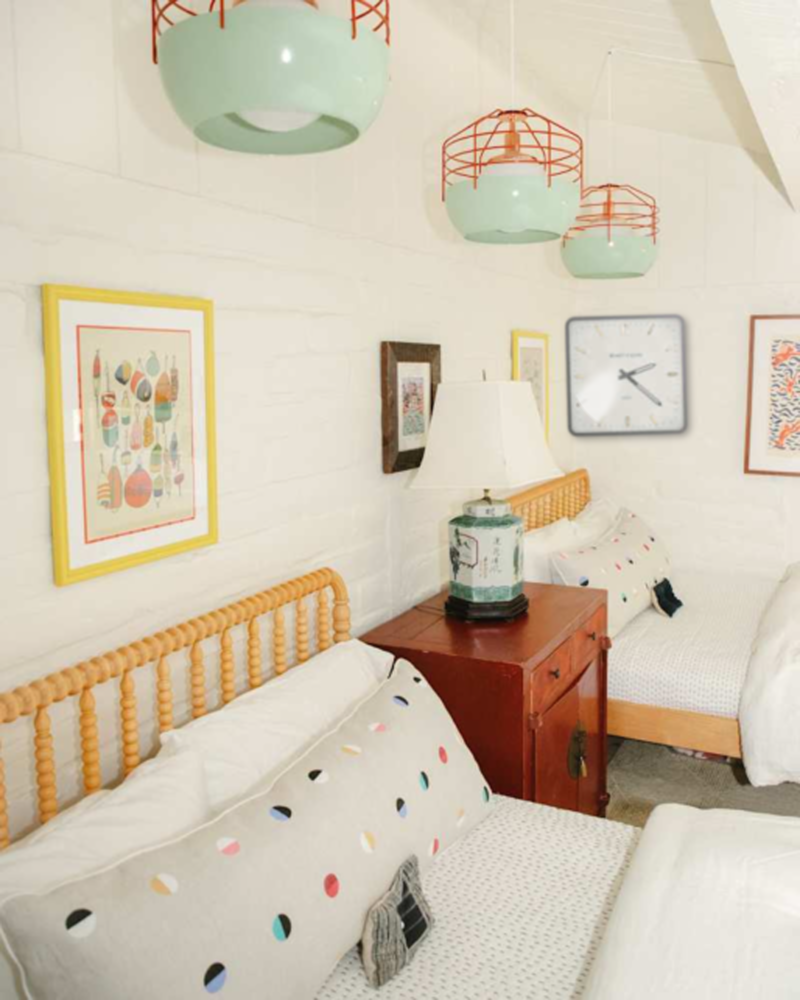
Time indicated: 2:22
